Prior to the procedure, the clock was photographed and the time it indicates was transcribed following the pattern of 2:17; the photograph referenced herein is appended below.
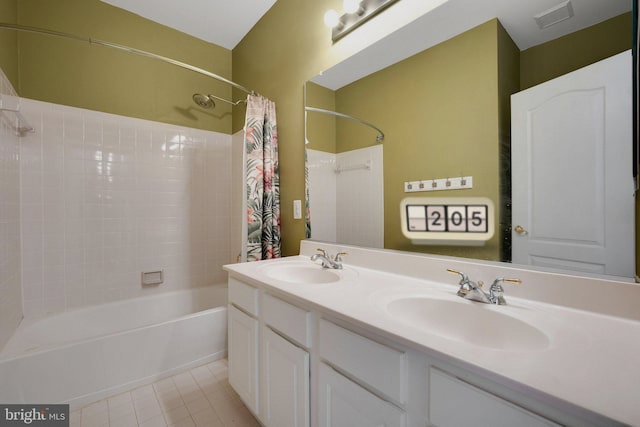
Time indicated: 2:05
